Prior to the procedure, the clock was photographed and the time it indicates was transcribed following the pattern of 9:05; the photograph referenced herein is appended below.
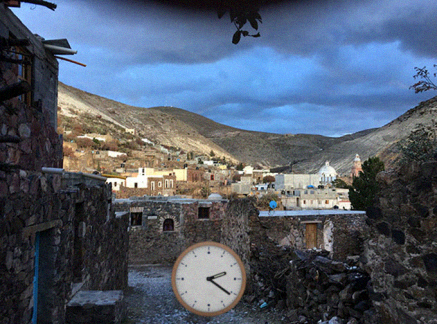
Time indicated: 2:21
